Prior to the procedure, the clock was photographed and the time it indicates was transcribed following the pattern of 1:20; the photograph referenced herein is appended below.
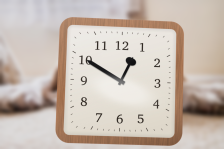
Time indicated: 12:50
